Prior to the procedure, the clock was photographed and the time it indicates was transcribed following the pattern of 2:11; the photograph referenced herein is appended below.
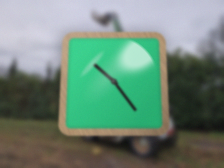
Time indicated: 10:24
